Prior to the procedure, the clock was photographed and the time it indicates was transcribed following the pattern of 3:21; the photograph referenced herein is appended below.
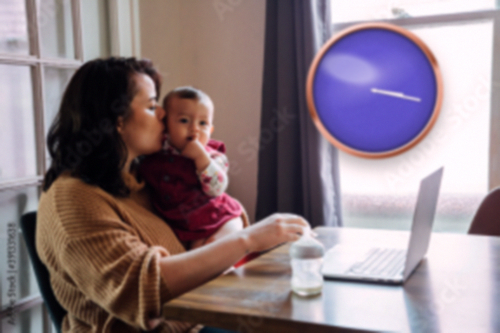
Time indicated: 3:17
